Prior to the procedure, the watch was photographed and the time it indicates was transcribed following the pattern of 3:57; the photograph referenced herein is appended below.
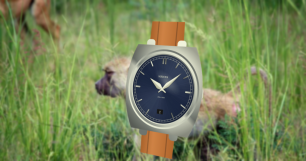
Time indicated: 10:08
